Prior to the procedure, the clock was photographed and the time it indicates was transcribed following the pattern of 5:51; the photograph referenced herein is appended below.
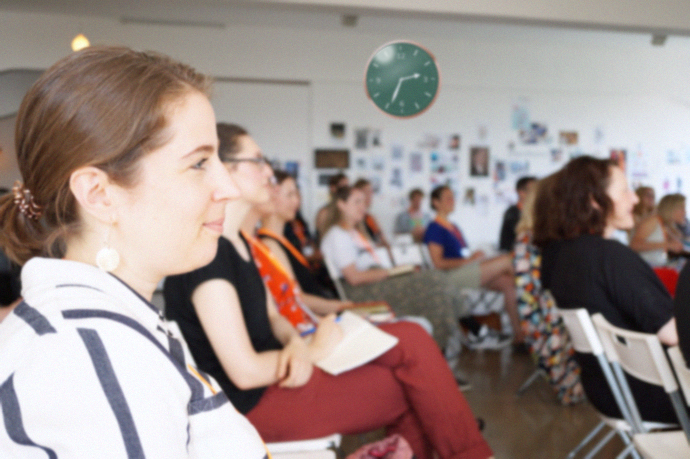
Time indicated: 2:34
